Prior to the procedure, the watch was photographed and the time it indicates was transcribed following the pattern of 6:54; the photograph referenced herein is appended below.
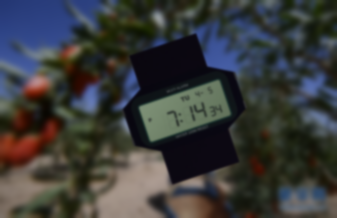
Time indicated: 7:14
